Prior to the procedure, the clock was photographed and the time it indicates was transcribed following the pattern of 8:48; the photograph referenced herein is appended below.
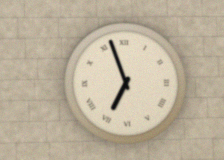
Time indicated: 6:57
